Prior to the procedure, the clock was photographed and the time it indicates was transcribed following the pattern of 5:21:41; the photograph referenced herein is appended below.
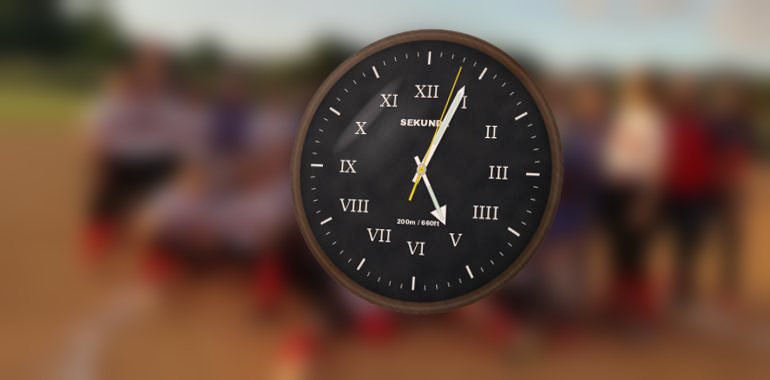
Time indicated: 5:04:03
